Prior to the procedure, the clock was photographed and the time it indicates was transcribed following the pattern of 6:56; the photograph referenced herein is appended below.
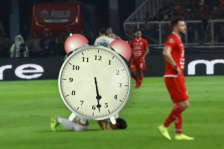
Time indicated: 5:28
